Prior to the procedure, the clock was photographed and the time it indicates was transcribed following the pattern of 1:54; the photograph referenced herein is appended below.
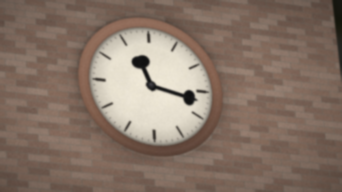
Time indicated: 11:17
